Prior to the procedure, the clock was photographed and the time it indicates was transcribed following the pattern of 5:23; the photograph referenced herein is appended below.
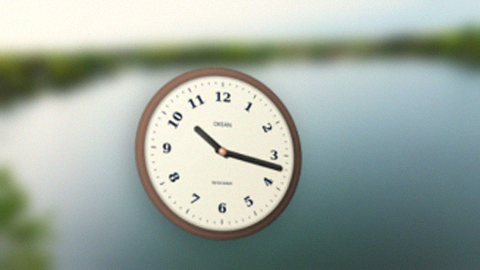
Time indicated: 10:17
